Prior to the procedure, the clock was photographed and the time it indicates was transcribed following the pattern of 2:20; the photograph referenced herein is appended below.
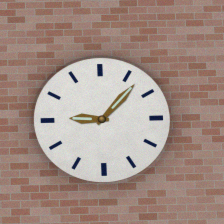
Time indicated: 9:07
